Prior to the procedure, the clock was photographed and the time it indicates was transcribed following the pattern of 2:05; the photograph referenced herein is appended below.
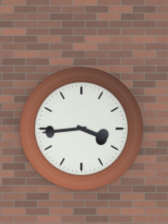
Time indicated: 3:44
